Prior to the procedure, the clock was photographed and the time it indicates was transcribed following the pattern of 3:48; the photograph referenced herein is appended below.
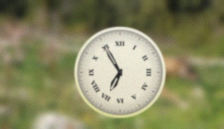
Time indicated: 6:55
